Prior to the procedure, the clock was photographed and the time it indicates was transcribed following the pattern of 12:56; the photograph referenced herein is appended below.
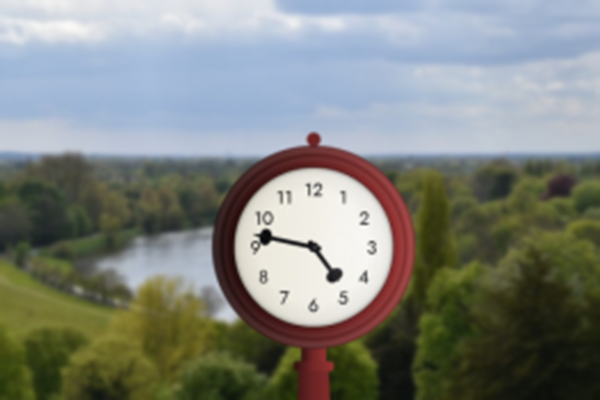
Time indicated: 4:47
